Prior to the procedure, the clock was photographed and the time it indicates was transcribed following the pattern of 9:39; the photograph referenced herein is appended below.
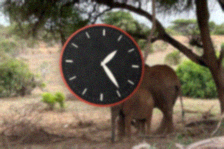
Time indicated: 1:24
